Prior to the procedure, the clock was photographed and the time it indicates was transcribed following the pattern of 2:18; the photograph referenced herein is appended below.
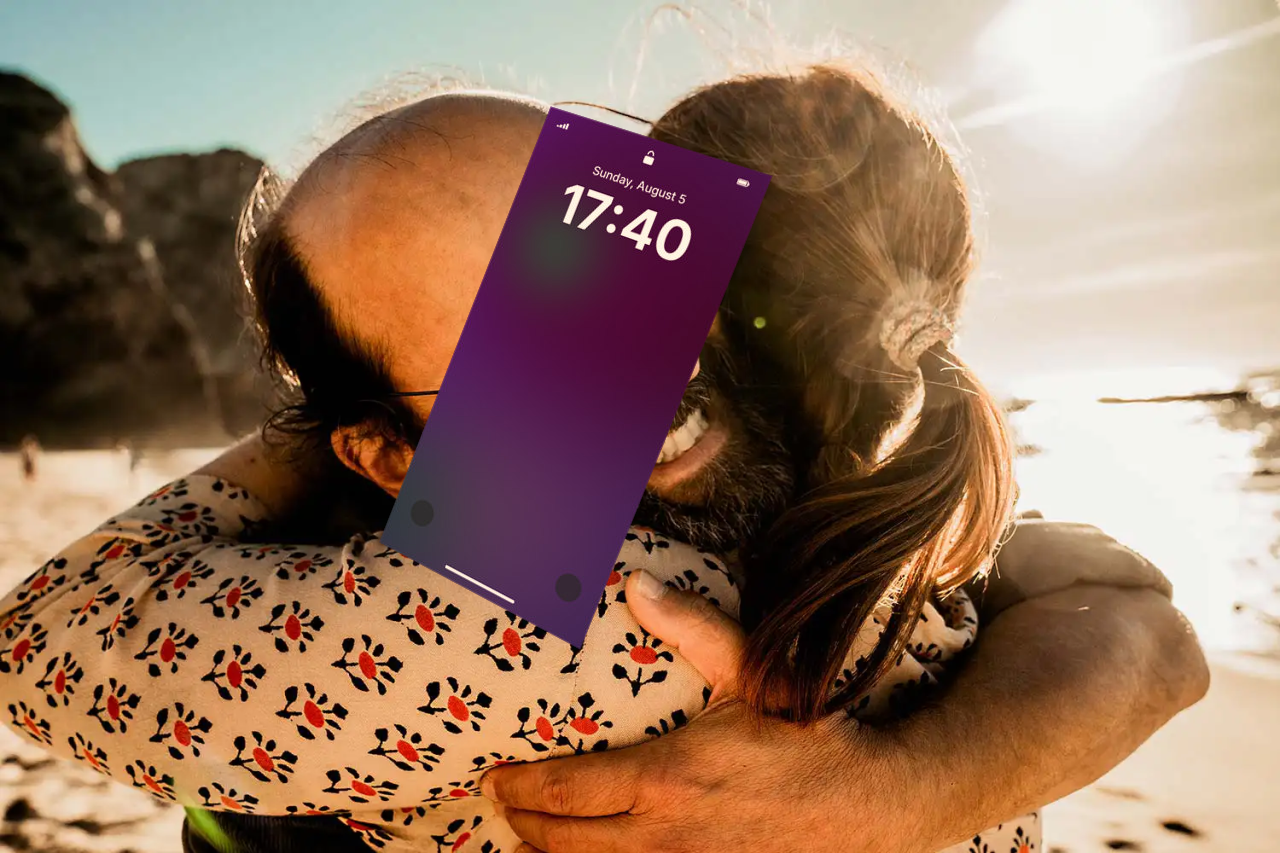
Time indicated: 17:40
